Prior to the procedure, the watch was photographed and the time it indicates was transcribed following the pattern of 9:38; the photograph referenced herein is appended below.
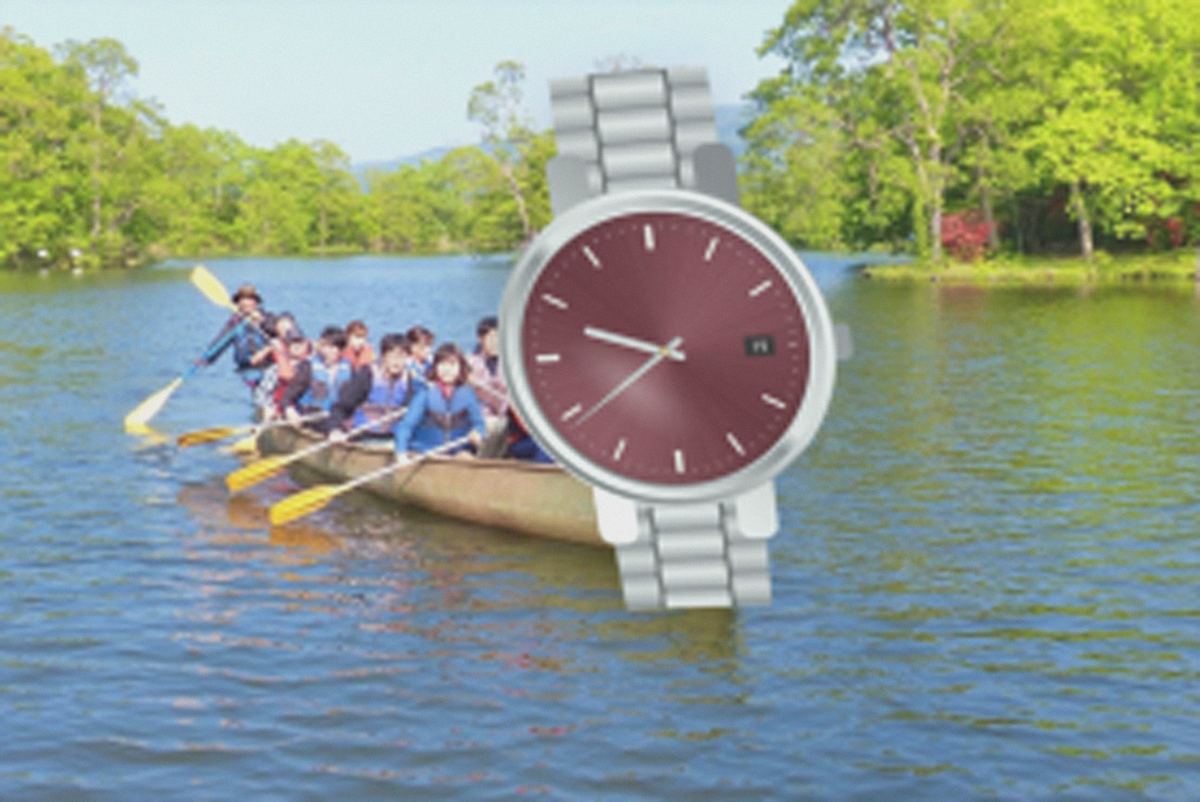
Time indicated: 9:39
